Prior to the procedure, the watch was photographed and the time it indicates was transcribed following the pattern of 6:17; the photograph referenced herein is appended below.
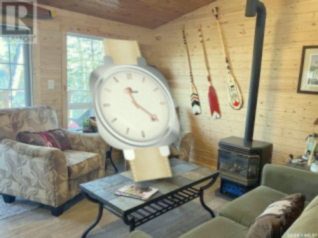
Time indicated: 11:22
